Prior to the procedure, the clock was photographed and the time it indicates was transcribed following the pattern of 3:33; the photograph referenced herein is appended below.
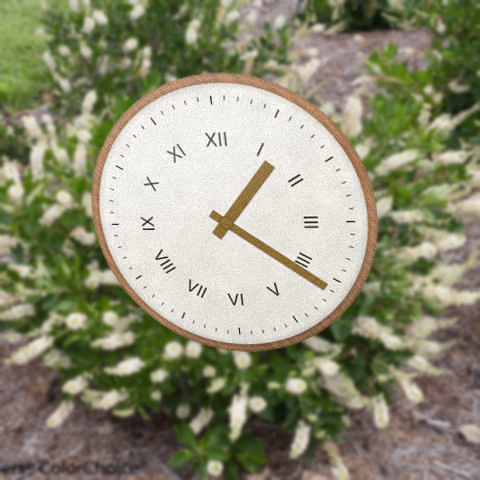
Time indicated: 1:21
